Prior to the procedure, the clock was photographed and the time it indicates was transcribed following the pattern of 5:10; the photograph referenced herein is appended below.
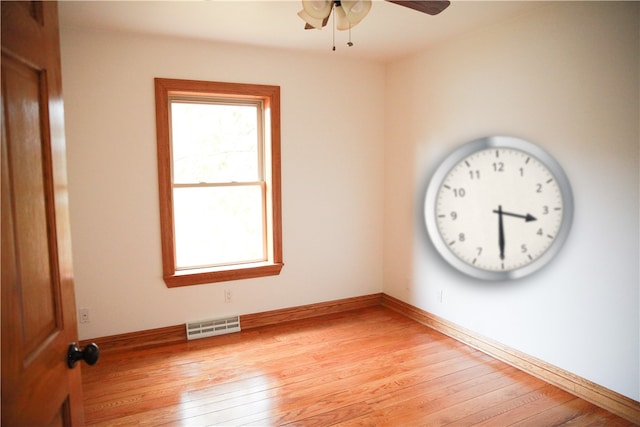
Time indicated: 3:30
